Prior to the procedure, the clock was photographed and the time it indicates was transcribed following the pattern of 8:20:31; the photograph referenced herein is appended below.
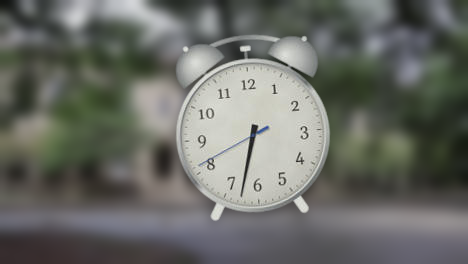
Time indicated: 6:32:41
